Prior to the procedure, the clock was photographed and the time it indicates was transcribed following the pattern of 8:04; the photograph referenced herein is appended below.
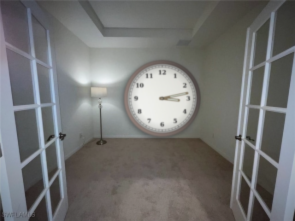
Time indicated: 3:13
